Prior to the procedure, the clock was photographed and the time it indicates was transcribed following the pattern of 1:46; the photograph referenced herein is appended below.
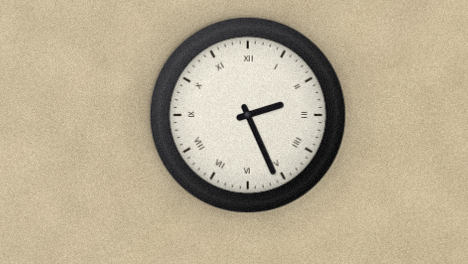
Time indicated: 2:26
